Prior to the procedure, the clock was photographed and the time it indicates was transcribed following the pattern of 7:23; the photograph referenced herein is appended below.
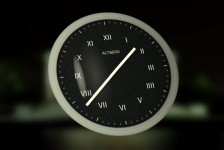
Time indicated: 1:38
